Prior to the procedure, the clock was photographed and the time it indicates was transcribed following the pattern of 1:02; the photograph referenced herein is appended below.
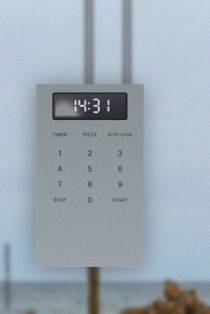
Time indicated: 14:31
